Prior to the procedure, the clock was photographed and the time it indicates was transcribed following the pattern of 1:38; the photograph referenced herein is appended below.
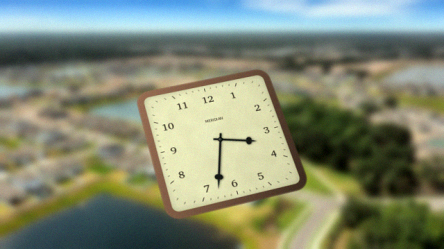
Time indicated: 3:33
